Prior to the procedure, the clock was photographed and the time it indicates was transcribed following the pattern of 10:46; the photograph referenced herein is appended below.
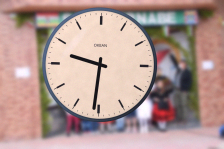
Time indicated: 9:31
